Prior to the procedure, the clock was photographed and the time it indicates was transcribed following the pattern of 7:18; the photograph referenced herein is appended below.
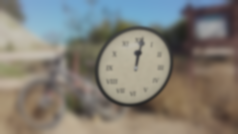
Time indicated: 12:01
